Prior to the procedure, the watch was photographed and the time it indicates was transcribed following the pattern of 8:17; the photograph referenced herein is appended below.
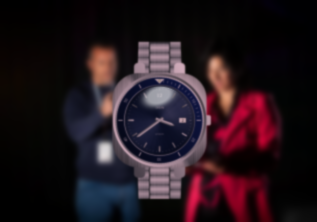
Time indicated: 3:39
